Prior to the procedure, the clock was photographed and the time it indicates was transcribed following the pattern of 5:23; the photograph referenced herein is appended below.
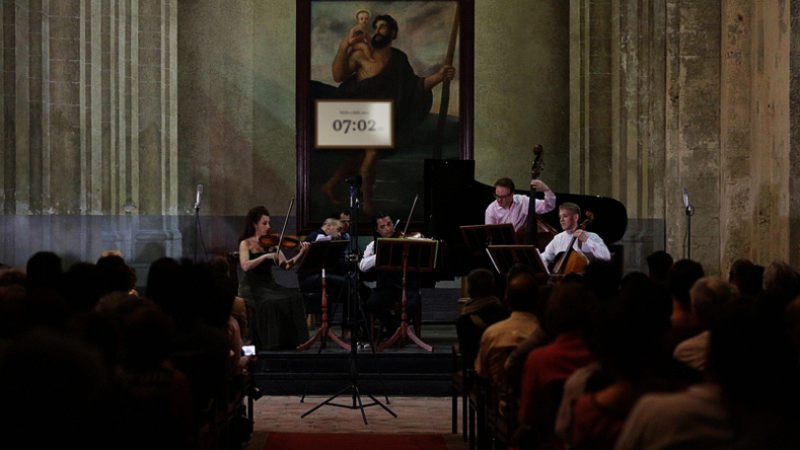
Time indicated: 7:02
